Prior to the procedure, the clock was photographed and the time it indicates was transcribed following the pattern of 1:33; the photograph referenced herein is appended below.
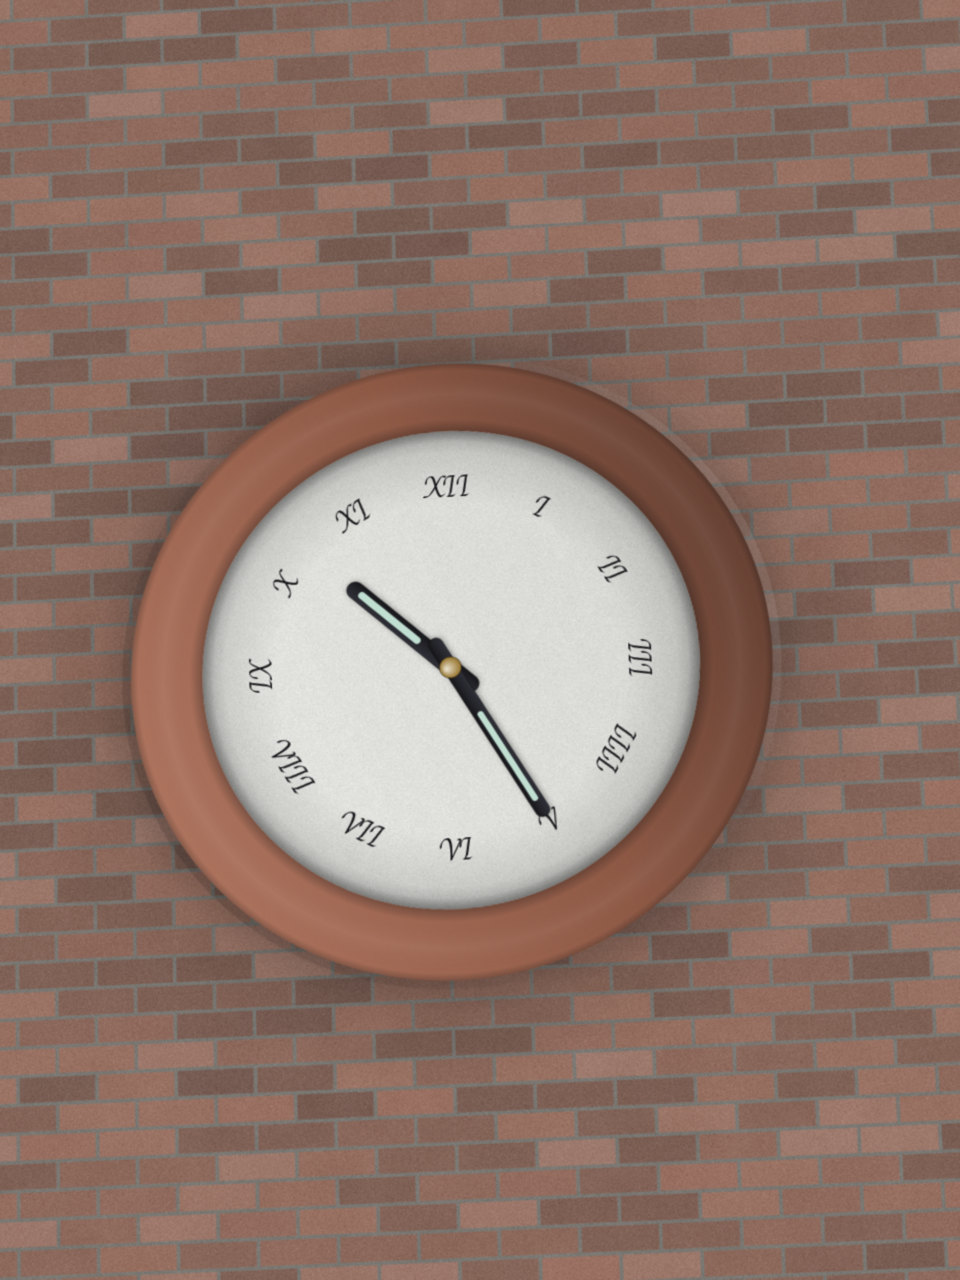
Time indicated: 10:25
